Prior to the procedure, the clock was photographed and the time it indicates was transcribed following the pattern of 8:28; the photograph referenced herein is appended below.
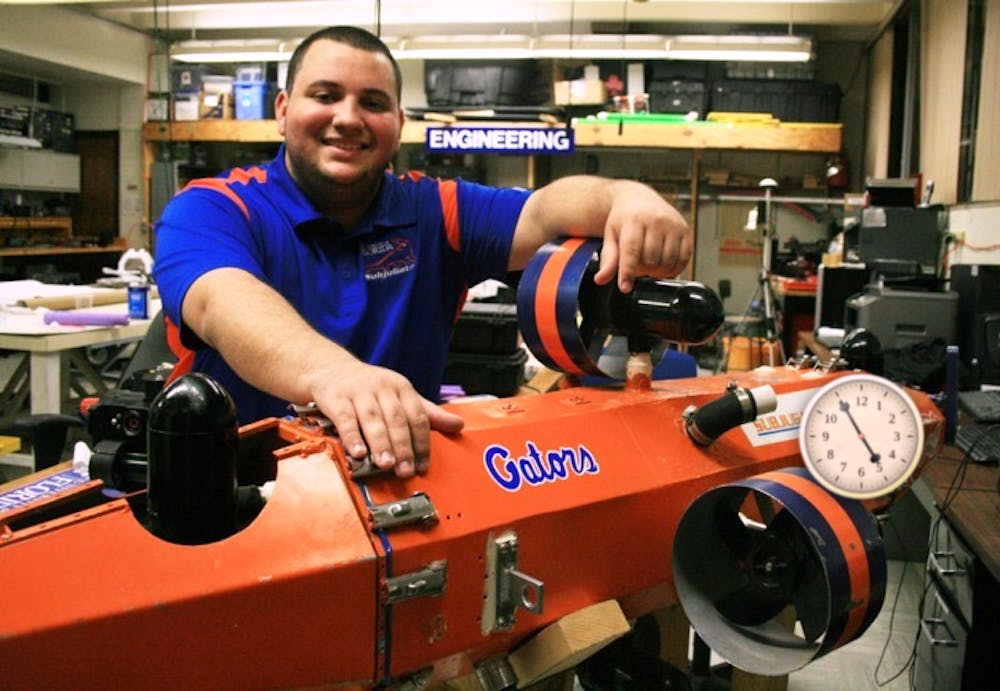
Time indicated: 4:55
